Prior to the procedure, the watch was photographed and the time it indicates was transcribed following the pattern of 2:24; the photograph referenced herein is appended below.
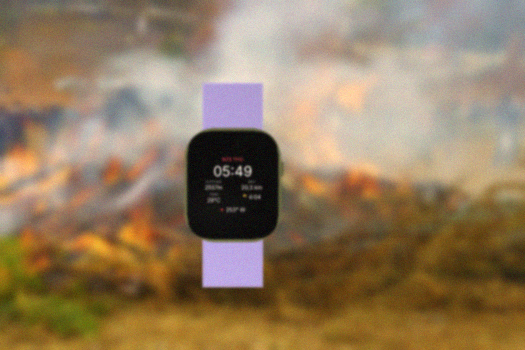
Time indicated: 5:49
